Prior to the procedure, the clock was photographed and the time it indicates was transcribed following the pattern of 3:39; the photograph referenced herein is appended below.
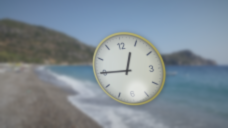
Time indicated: 12:45
